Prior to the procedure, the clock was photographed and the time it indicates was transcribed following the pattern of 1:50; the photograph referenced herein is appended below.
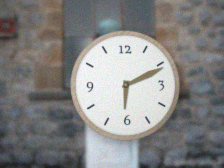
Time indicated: 6:11
